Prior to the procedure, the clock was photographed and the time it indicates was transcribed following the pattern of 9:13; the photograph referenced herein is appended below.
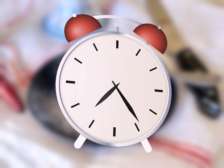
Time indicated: 7:24
